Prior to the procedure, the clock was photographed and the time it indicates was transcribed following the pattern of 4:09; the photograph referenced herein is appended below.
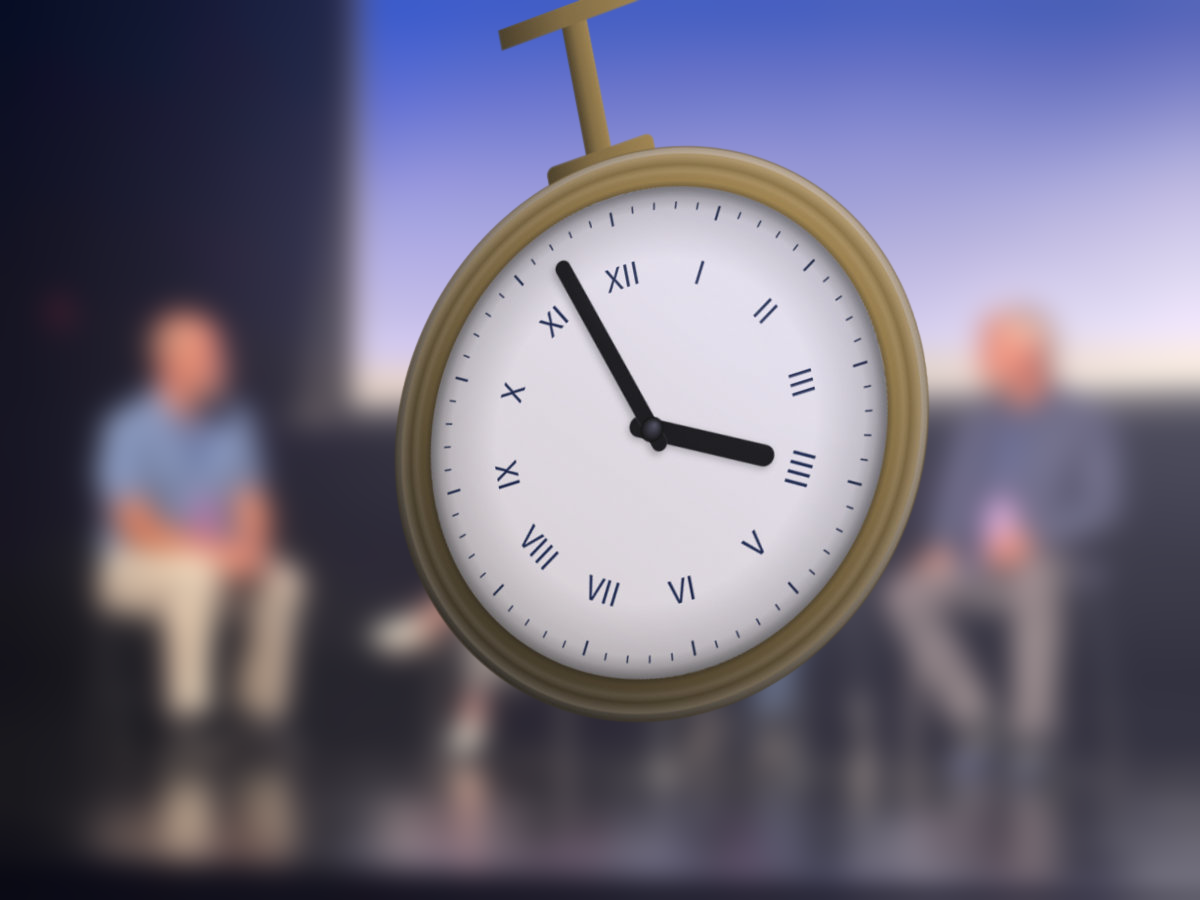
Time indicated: 3:57
